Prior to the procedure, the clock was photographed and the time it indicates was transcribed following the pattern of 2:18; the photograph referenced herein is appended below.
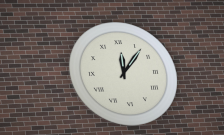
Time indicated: 12:07
